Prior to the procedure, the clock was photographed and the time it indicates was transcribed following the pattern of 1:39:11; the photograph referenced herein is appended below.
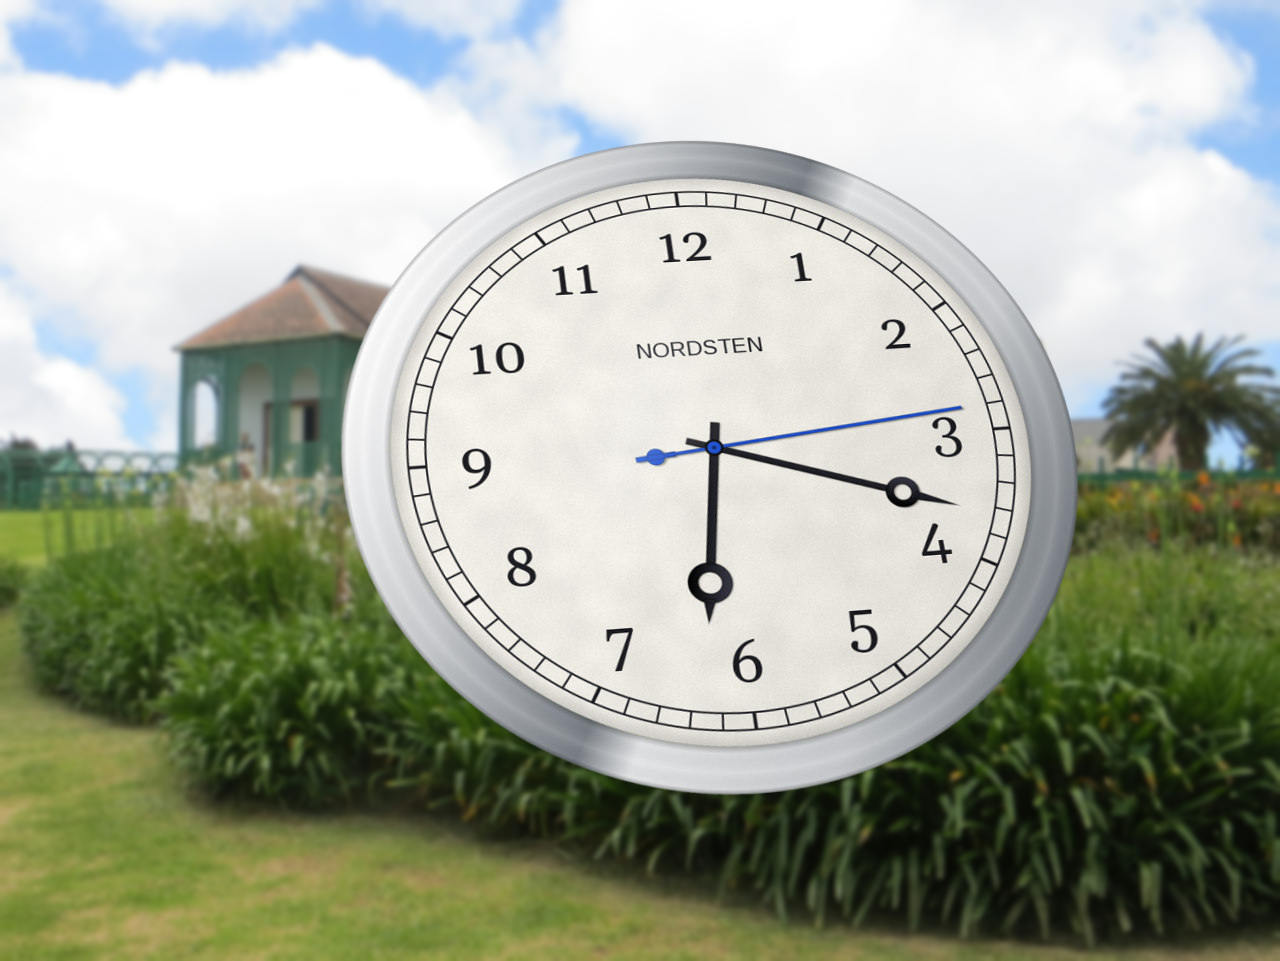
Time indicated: 6:18:14
